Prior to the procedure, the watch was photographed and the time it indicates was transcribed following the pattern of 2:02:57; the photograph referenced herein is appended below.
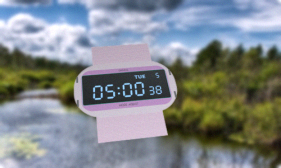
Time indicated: 5:00:38
